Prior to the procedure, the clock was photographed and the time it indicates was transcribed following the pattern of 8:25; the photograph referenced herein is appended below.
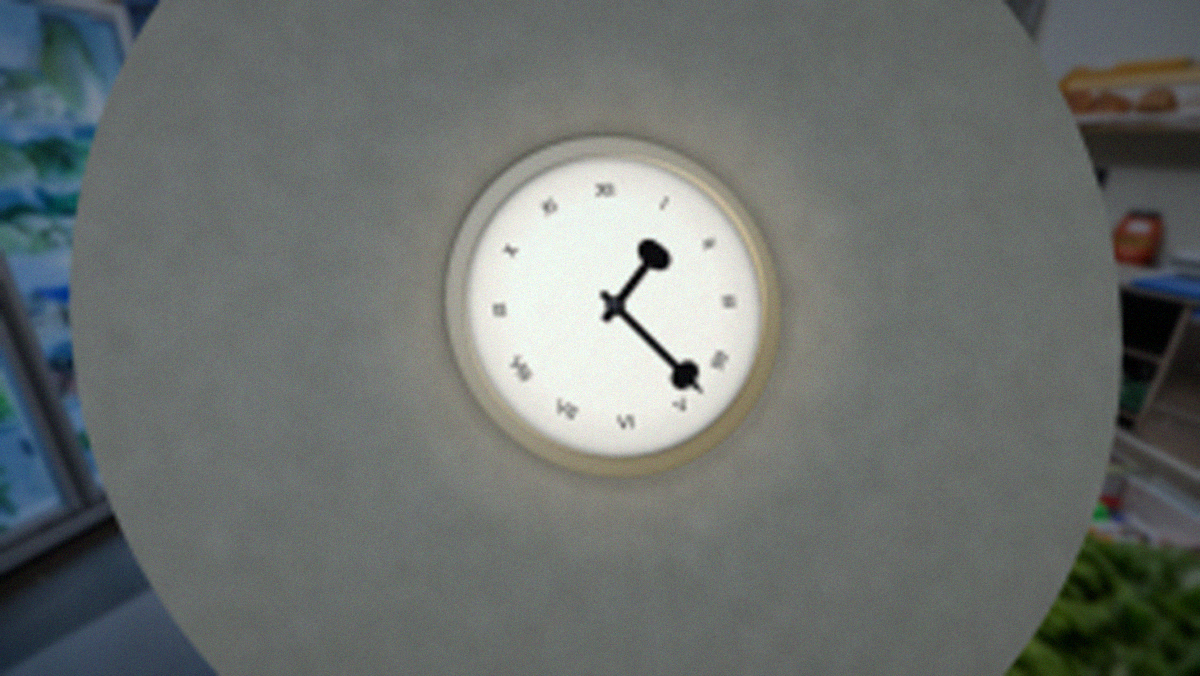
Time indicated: 1:23
